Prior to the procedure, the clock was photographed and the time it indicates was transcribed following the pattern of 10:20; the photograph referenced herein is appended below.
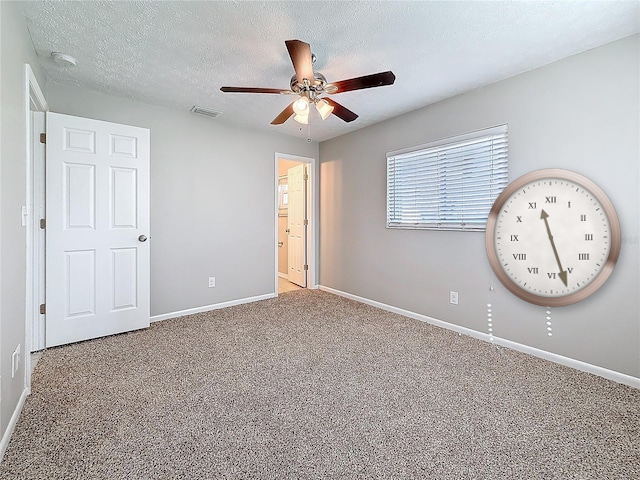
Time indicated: 11:27
